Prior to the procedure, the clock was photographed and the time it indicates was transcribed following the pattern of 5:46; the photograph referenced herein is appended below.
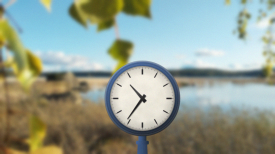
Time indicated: 10:36
